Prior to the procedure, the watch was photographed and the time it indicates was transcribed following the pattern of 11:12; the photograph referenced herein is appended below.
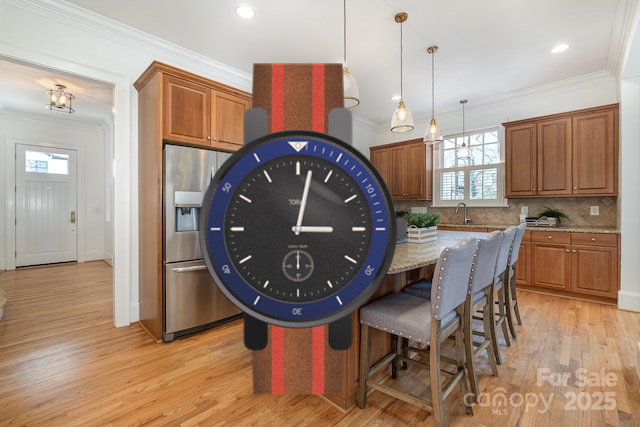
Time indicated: 3:02
